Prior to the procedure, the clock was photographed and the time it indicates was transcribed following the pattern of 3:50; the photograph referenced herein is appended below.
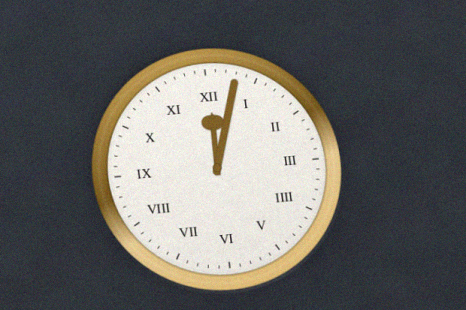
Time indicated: 12:03
